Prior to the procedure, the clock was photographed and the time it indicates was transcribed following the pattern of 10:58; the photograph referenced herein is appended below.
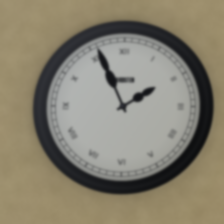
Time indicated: 1:56
